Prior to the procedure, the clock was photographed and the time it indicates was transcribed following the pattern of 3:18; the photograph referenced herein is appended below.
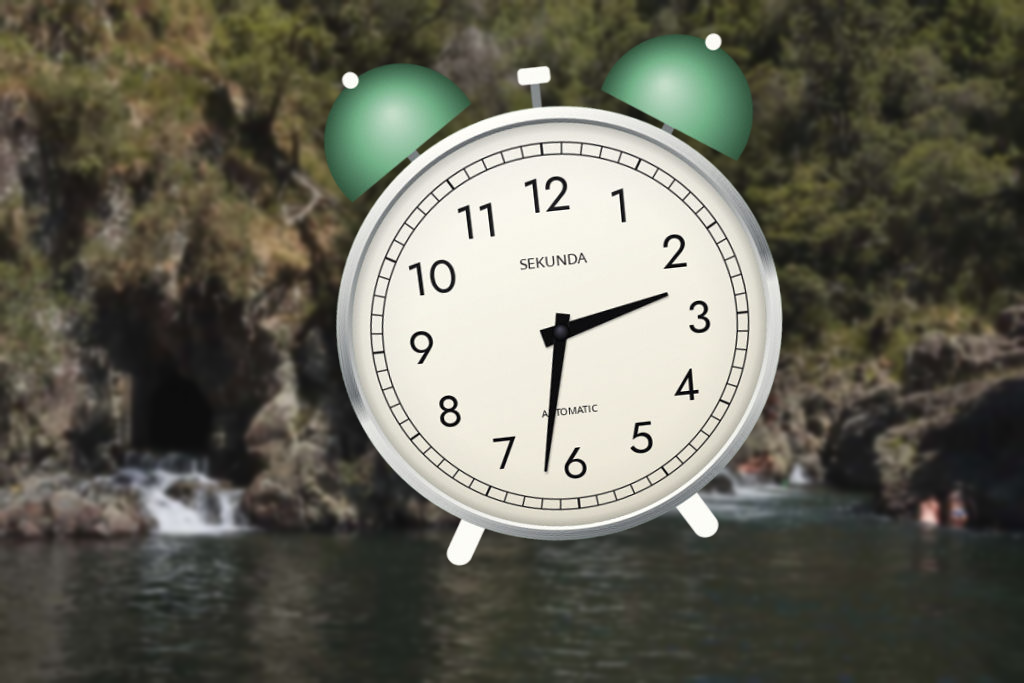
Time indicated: 2:32
